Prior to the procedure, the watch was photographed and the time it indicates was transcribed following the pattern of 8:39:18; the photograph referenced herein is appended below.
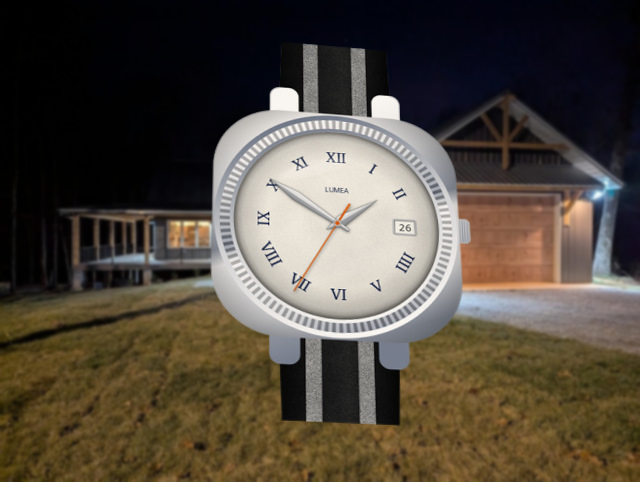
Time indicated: 1:50:35
